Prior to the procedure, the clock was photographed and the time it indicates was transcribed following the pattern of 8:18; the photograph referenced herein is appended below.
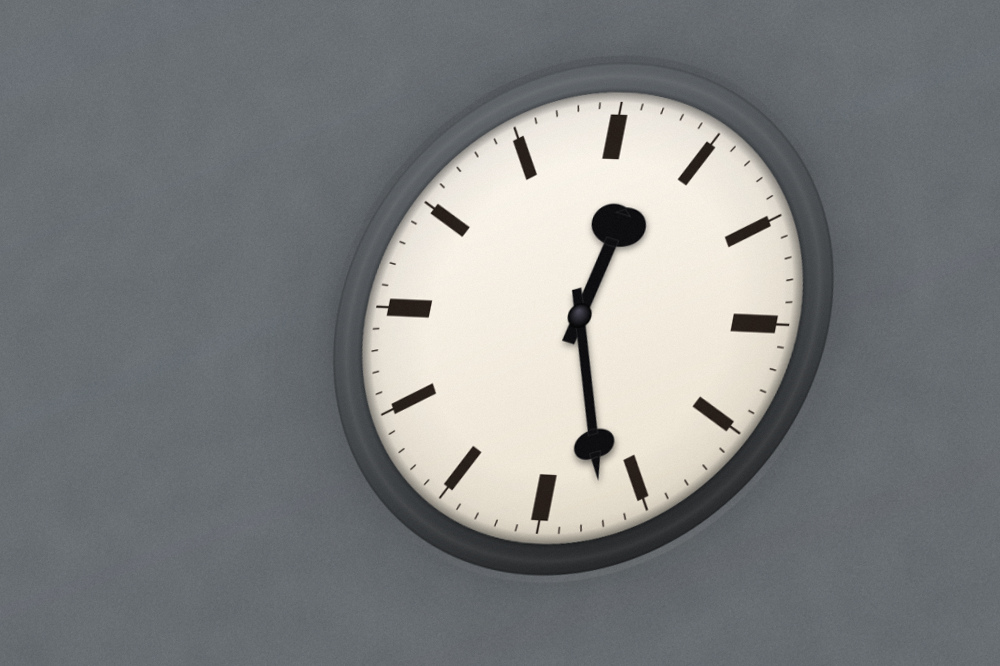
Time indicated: 12:27
